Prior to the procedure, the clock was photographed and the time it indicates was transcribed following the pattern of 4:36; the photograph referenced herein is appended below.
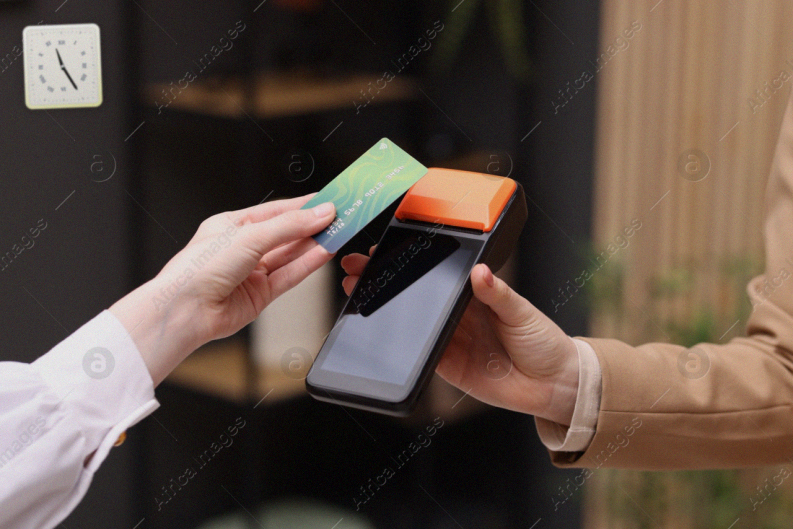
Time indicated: 11:25
